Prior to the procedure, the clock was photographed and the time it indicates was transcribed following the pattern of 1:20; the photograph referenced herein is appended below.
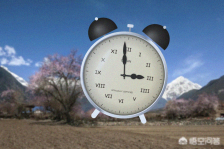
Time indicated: 2:59
